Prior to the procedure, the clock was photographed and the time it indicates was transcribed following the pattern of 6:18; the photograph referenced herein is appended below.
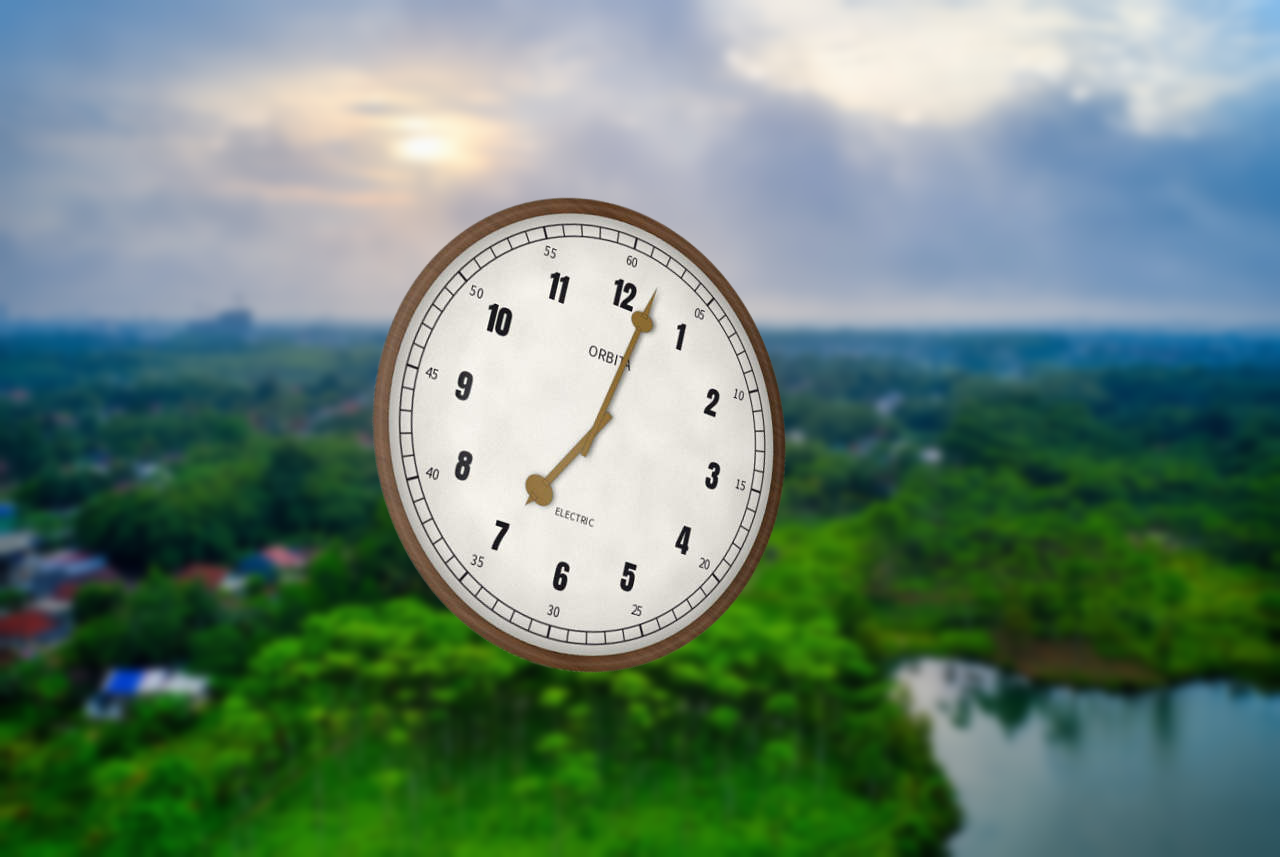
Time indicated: 7:02
